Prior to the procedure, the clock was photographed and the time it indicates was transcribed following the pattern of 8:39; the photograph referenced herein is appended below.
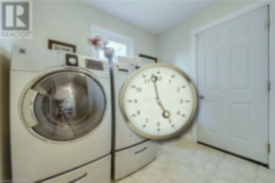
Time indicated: 4:58
